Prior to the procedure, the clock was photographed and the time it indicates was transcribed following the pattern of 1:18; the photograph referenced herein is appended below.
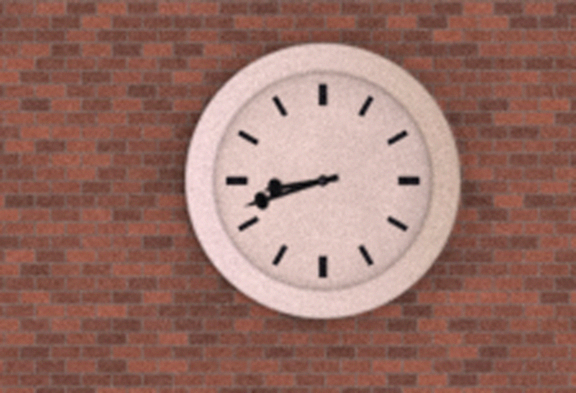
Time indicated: 8:42
